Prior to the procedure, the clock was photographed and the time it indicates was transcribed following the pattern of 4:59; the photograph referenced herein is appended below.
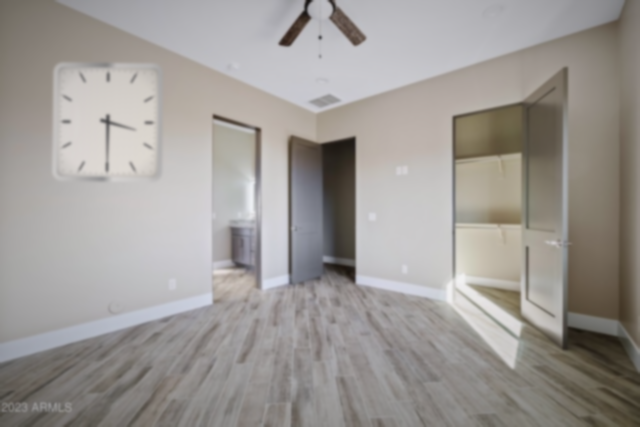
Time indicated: 3:30
